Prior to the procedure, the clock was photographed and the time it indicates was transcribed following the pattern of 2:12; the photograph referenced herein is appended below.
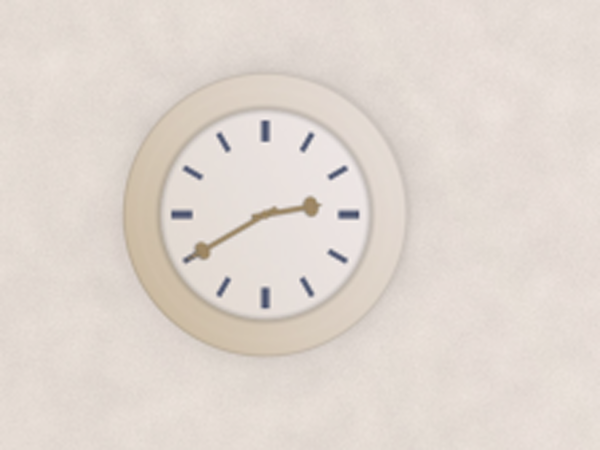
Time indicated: 2:40
